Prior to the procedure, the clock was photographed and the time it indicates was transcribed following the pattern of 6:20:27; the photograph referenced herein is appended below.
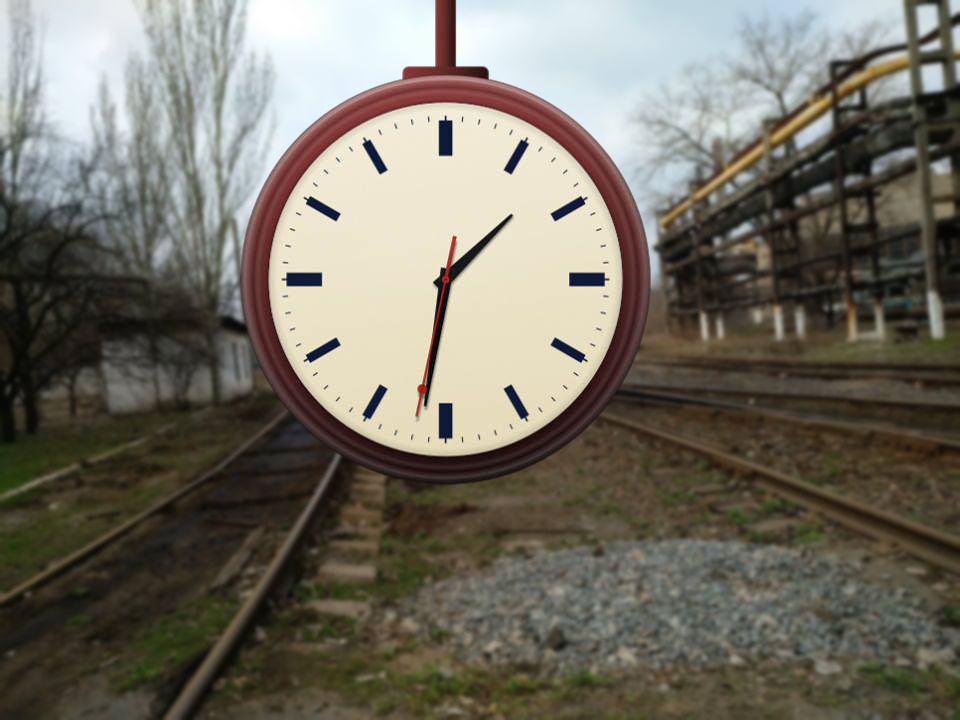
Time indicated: 1:31:32
